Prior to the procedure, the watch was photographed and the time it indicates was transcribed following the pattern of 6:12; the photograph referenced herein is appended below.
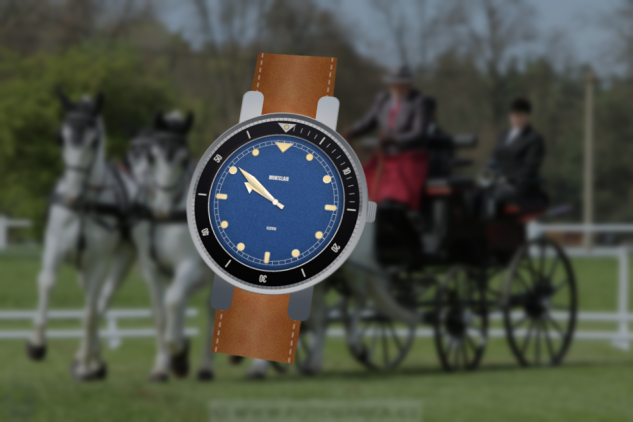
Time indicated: 9:51
